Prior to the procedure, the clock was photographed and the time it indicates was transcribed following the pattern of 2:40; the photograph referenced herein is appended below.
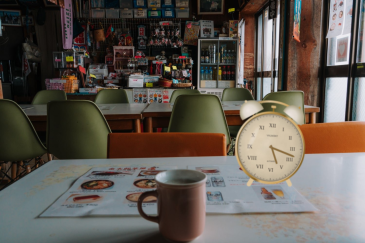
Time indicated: 5:18
